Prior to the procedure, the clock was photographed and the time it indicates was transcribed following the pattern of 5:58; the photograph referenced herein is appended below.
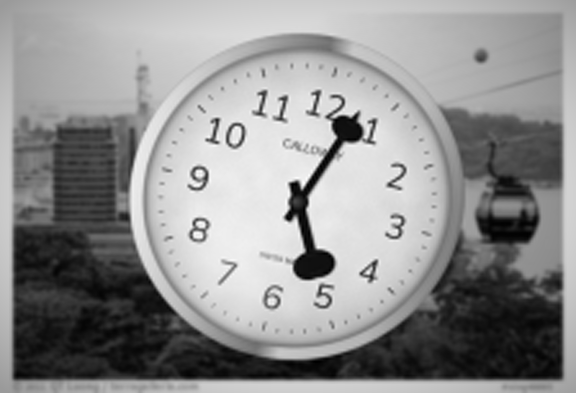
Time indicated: 5:03
